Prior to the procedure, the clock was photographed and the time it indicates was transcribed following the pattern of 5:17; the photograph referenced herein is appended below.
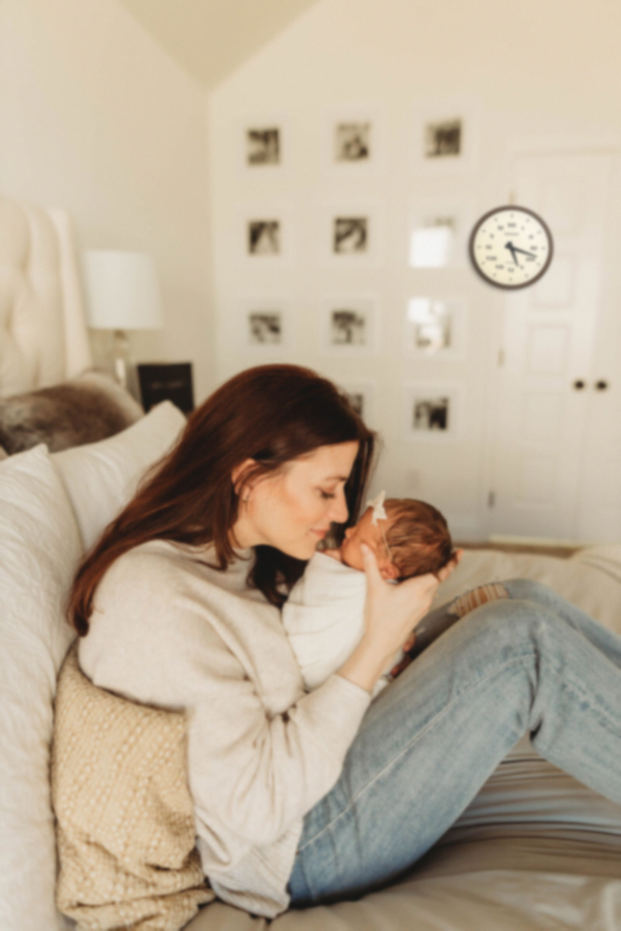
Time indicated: 5:18
